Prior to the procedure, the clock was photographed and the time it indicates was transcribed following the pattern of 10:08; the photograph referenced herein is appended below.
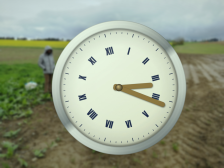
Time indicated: 3:21
